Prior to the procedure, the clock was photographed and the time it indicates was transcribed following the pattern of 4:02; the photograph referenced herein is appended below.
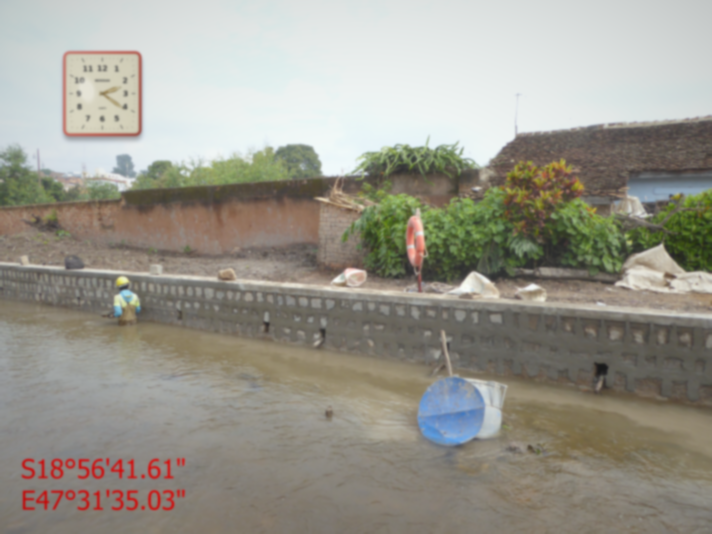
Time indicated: 2:21
